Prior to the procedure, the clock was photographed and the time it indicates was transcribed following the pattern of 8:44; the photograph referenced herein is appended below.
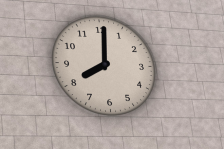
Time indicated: 8:01
